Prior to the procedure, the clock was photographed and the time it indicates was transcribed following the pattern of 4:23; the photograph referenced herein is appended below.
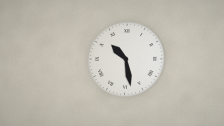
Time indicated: 10:28
